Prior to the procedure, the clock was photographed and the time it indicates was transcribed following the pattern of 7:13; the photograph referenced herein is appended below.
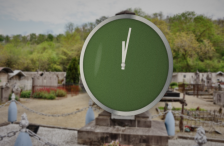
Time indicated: 12:02
